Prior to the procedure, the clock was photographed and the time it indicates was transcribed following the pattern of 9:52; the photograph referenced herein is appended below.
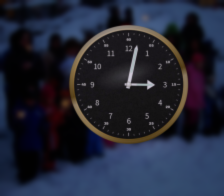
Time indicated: 3:02
